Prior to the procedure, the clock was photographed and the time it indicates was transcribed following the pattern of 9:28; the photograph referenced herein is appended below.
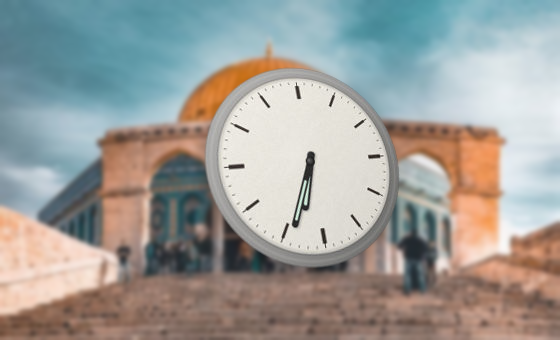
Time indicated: 6:34
